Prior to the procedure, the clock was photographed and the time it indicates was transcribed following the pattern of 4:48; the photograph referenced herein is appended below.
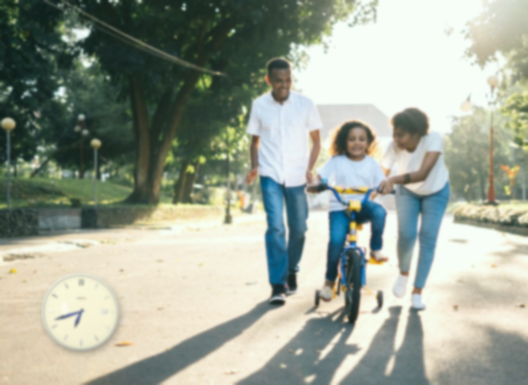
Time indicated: 6:42
